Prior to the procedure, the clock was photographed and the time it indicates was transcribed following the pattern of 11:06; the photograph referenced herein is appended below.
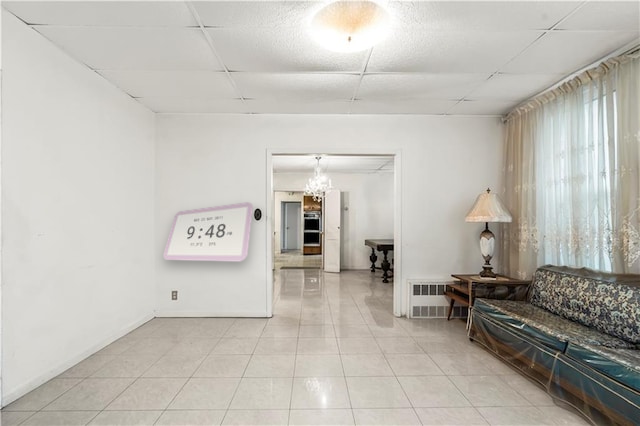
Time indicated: 9:48
